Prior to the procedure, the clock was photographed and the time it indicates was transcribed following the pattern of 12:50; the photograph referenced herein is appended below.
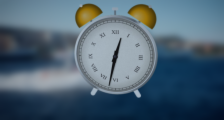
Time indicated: 12:32
